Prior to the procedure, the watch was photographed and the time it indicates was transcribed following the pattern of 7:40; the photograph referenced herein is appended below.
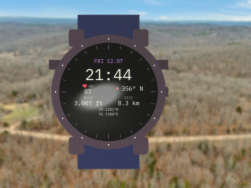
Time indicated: 21:44
